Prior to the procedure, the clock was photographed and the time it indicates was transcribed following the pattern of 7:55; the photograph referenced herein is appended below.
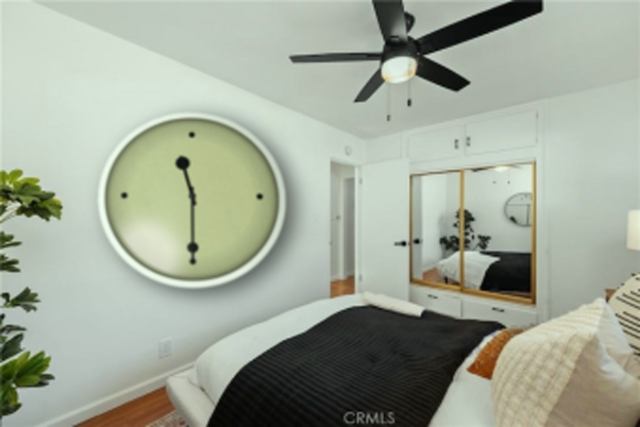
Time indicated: 11:30
